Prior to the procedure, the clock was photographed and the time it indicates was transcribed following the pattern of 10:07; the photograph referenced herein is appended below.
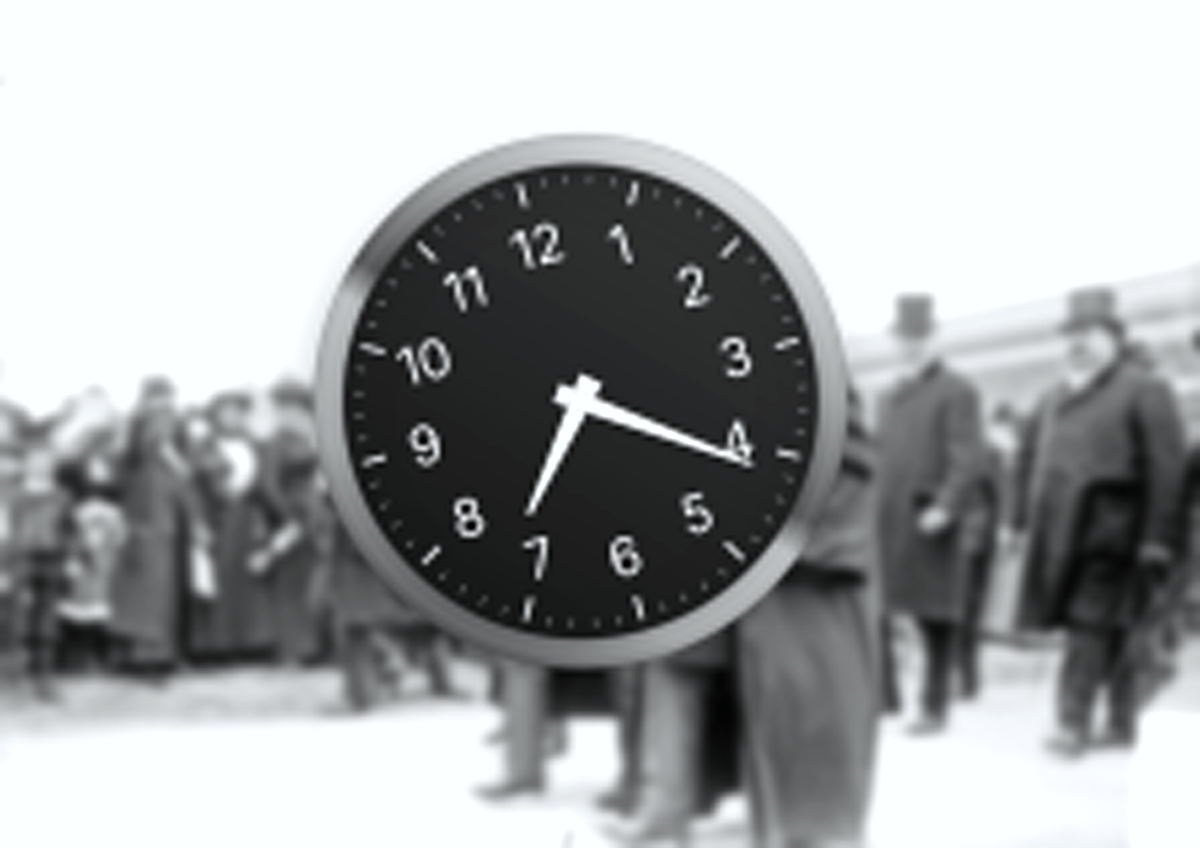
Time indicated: 7:21
